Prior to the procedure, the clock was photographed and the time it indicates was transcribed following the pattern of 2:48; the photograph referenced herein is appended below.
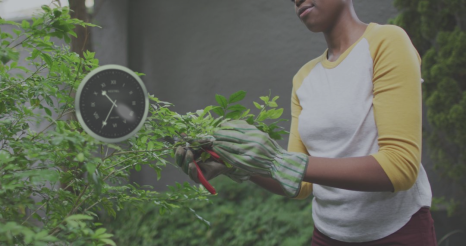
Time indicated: 10:35
